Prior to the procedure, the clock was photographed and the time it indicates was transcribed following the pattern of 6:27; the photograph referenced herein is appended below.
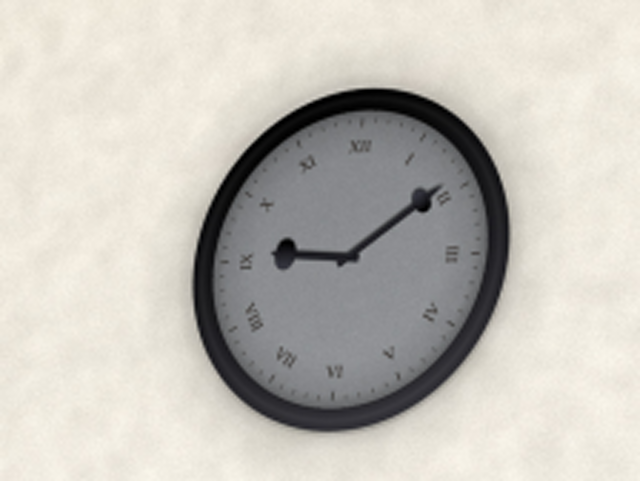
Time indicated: 9:09
